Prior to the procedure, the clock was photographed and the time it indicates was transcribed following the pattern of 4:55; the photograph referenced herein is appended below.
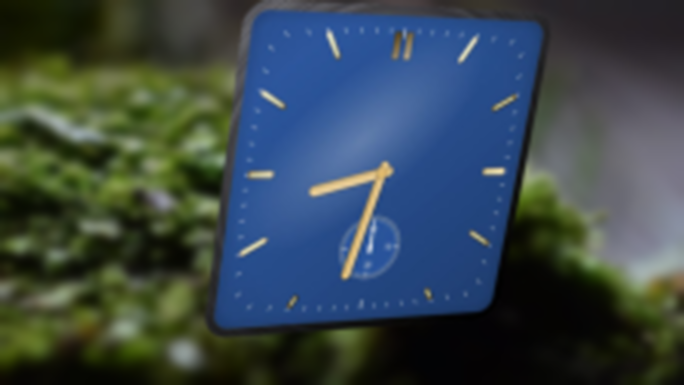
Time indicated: 8:32
